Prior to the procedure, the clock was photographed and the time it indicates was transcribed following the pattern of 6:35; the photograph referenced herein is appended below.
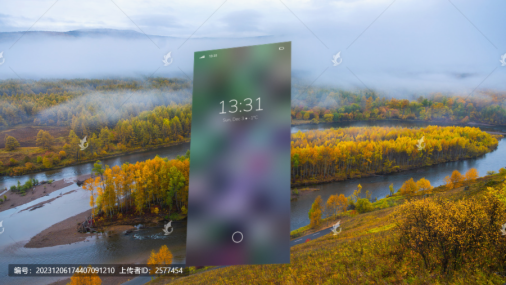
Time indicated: 13:31
